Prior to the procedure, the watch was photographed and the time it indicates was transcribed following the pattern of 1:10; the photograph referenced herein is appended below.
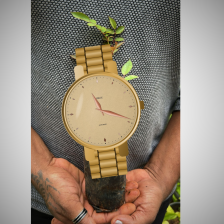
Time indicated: 11:19
